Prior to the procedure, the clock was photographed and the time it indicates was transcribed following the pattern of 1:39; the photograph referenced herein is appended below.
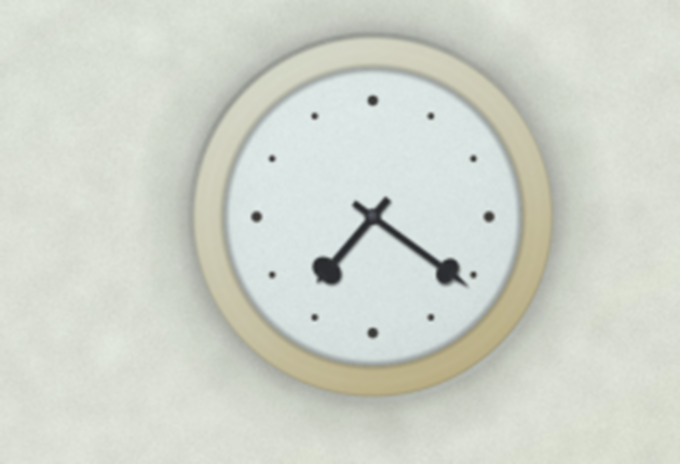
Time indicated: 7:21
